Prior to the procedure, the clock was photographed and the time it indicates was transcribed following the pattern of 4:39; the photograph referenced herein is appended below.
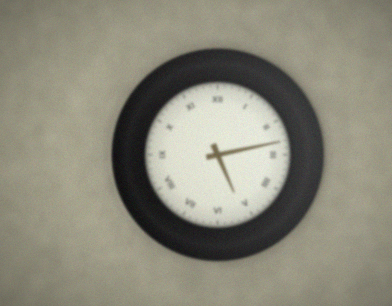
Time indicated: 5:13
